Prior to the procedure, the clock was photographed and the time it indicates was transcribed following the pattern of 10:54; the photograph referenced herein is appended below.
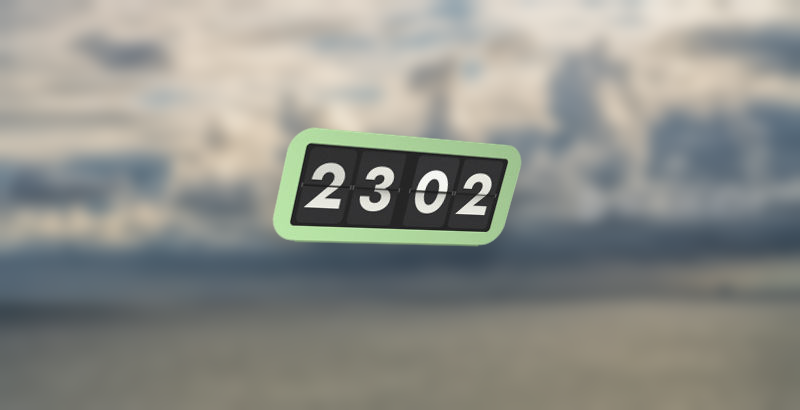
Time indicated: 23:02
